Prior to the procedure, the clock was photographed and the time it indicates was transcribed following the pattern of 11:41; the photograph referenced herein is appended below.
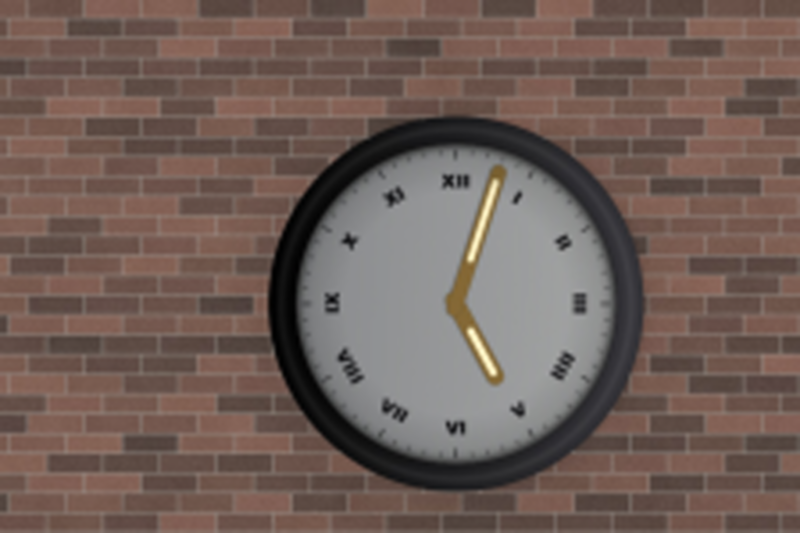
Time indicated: 5:03
